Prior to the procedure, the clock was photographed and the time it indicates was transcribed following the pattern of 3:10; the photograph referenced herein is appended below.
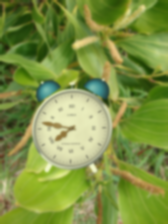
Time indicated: 7:47
